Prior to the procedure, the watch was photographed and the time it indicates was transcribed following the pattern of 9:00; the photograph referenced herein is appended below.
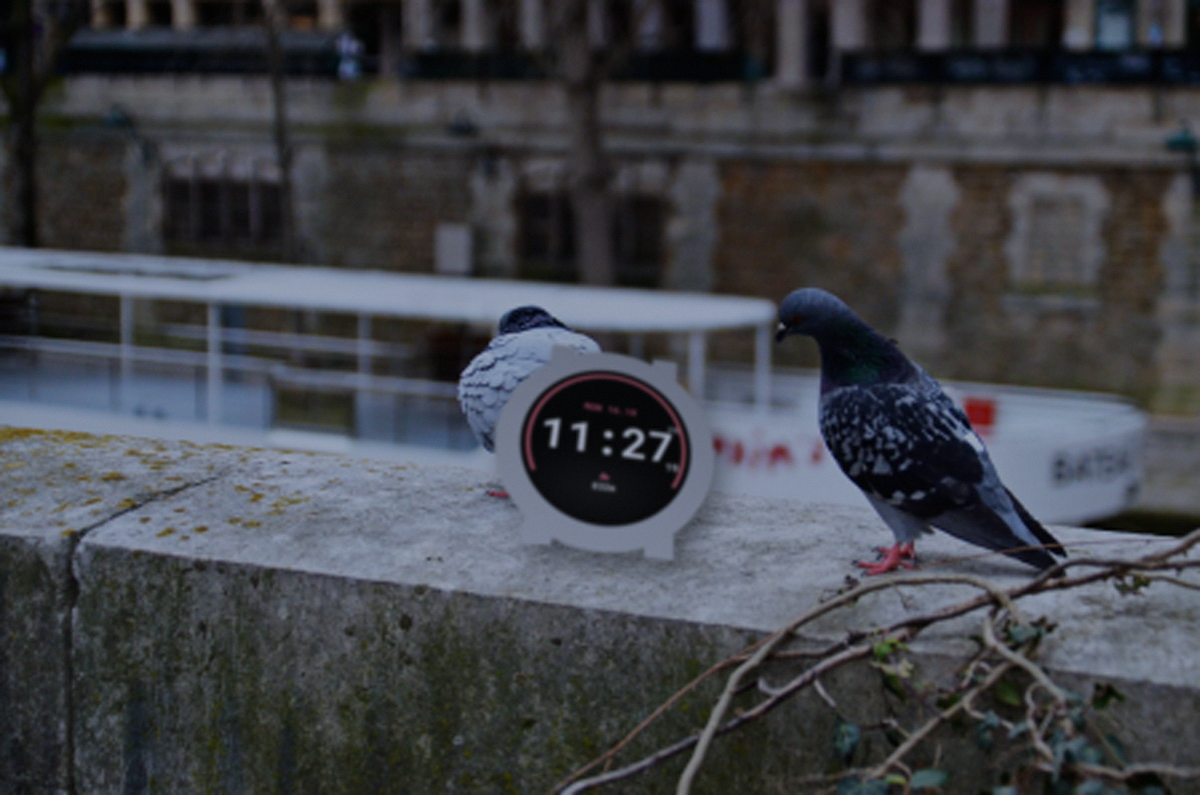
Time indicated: 11:27
